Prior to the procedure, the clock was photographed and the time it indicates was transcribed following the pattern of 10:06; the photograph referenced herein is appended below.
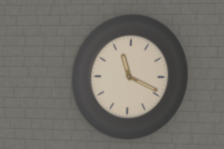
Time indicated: 11:19
